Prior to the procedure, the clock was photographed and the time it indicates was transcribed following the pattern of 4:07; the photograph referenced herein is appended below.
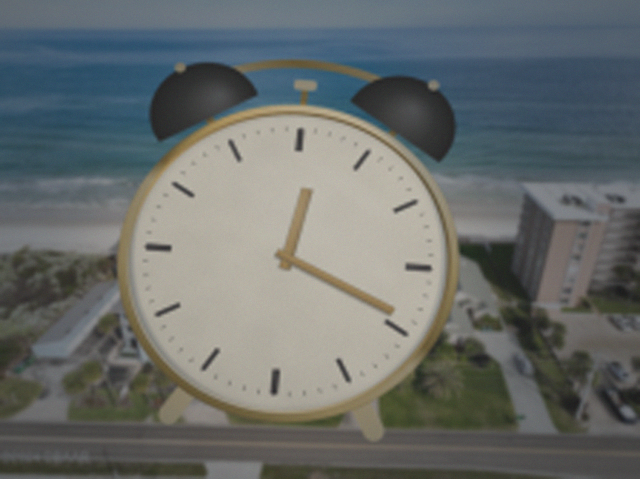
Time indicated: 12:19
